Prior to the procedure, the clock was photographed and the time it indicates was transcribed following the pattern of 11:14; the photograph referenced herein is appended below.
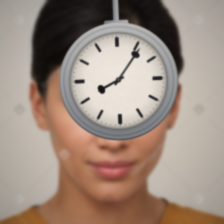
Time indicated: 8:06
